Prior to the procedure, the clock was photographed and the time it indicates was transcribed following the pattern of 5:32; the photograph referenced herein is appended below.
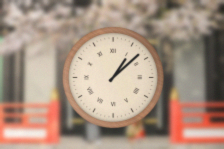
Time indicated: 1:08
